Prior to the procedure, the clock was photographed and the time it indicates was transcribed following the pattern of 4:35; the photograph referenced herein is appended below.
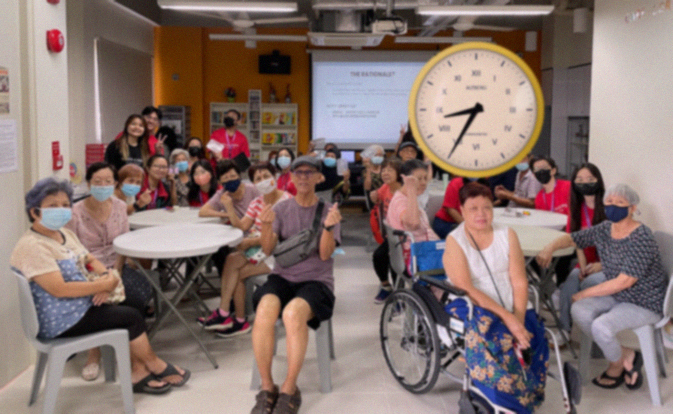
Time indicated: 8:35
